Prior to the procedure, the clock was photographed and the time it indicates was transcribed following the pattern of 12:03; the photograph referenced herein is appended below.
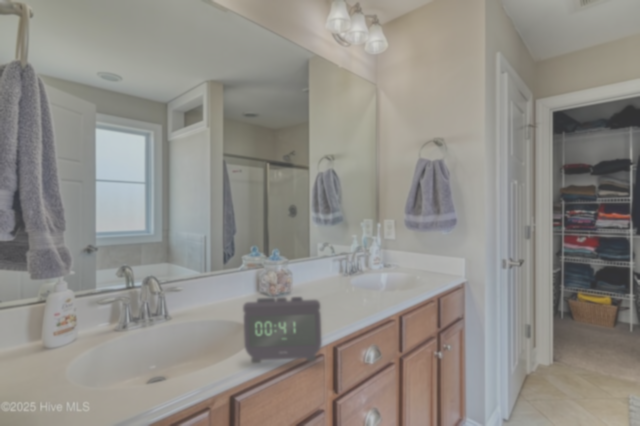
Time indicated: 0:41
